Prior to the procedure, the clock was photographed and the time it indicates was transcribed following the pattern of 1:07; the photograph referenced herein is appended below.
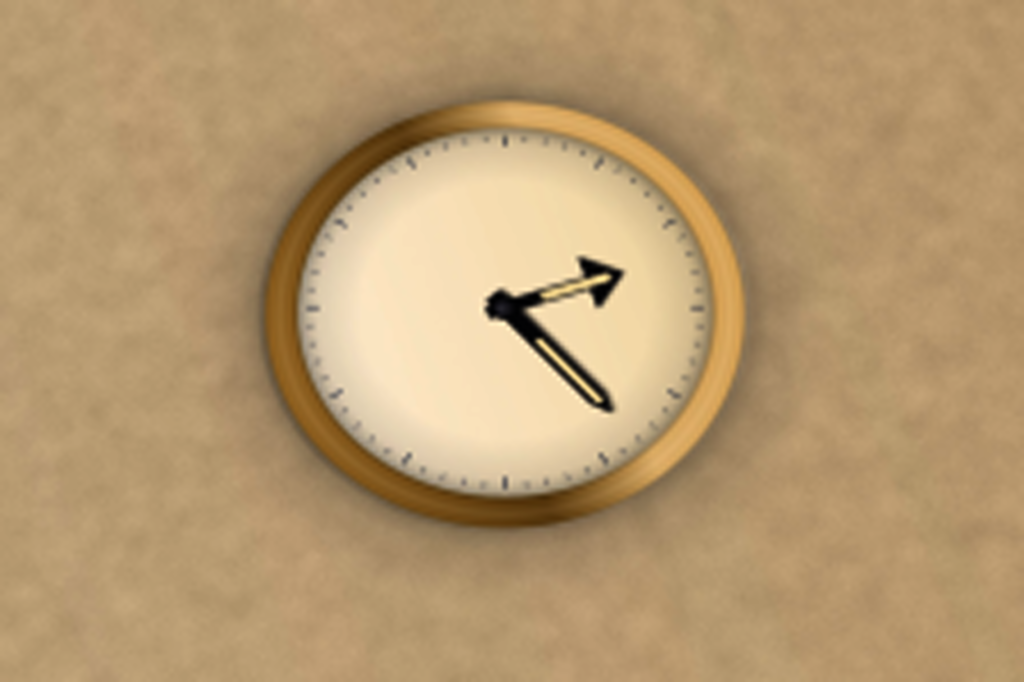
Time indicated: 2:23
